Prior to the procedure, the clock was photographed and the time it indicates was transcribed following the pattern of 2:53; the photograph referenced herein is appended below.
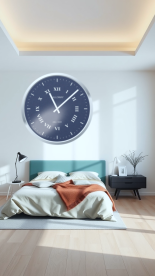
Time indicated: 11:08
